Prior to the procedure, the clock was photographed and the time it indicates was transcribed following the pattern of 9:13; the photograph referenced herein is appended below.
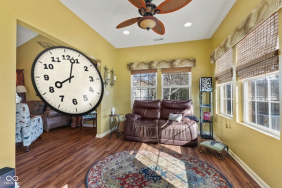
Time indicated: 8:03
